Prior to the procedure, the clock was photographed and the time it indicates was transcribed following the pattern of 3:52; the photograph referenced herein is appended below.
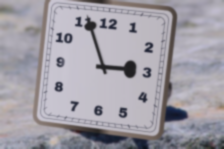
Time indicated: 2:56
